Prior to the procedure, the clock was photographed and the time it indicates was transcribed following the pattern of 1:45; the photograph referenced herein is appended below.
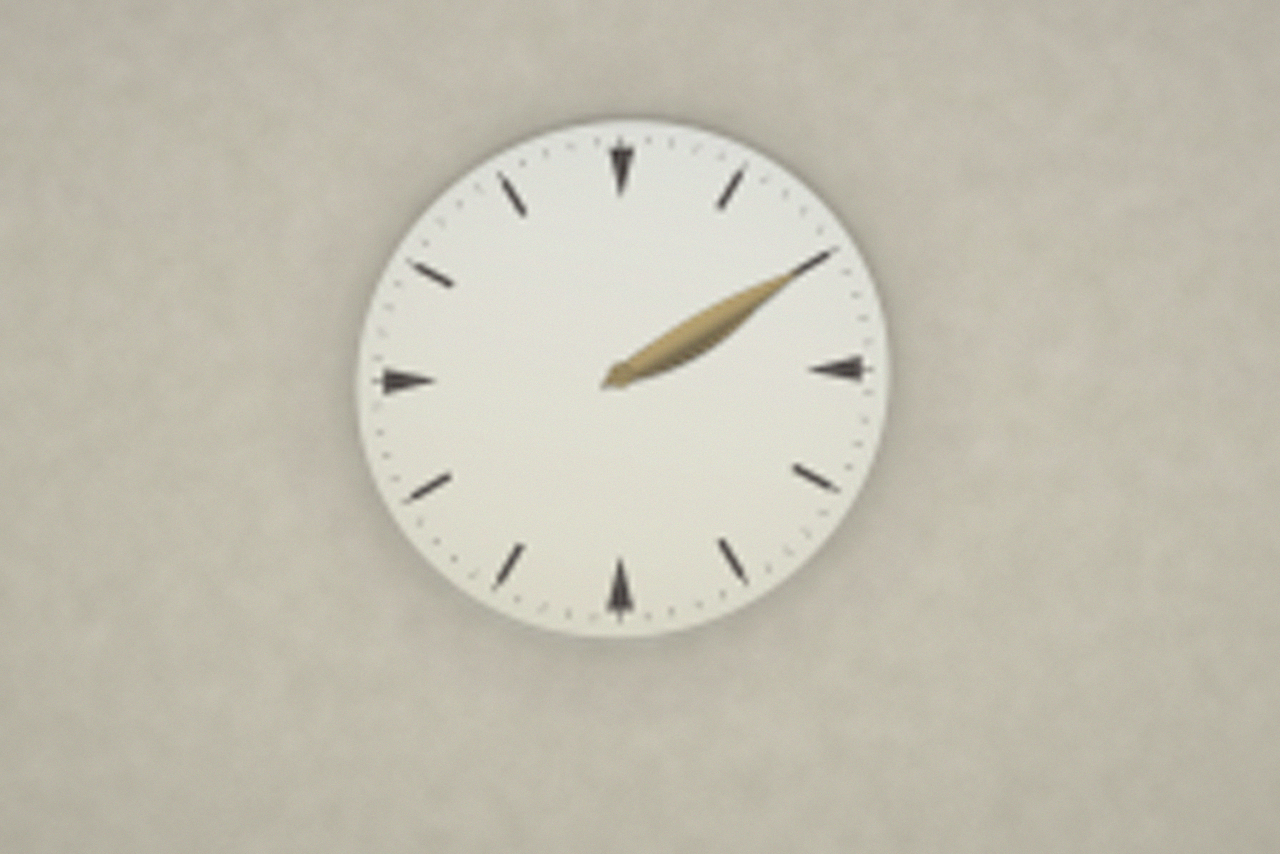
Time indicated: 2:10
